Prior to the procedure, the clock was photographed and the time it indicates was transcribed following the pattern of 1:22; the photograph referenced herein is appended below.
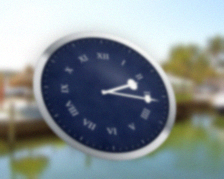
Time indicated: 2:16
